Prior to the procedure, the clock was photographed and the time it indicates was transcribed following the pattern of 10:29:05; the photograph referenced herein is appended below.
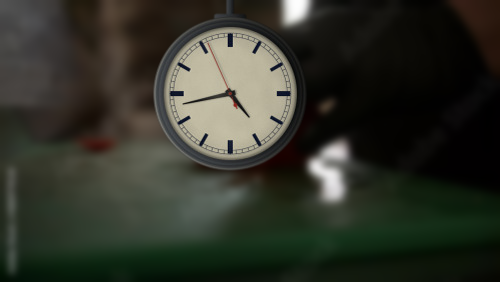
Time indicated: 4:42:56
